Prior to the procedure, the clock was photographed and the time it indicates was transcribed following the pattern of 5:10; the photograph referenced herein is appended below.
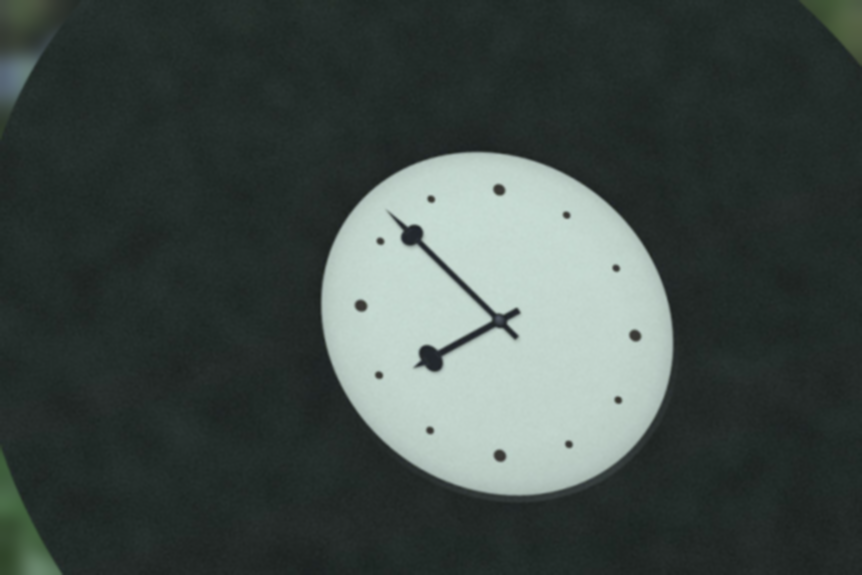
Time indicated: 7:52
